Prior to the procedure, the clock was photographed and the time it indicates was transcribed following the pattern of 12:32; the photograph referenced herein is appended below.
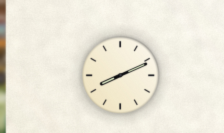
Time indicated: 8:11
